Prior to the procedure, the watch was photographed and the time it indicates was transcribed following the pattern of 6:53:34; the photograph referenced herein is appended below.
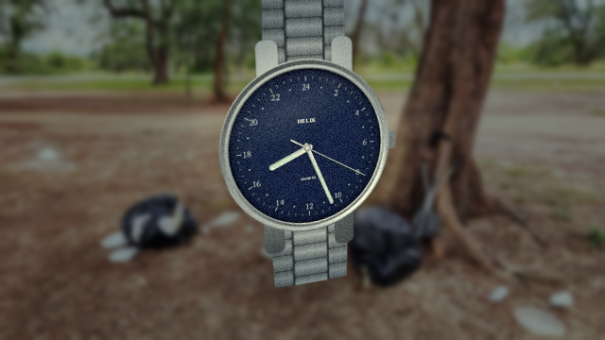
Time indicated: 16:26:20
